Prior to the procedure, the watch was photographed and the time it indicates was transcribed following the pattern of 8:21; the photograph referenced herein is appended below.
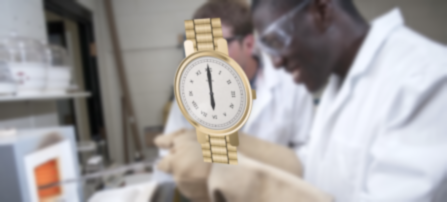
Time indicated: 6:00
